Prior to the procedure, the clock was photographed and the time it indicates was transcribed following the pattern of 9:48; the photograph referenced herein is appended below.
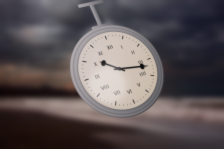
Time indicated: 10:17
